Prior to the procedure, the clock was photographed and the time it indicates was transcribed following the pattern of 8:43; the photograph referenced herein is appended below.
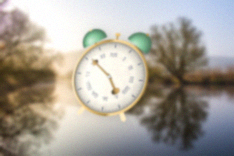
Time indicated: 4:51
